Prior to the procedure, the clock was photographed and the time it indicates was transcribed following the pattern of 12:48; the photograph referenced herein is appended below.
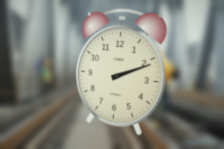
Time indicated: 2:11
